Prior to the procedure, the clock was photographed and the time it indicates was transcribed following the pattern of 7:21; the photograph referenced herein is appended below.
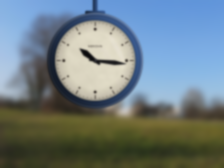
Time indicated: 10:16
